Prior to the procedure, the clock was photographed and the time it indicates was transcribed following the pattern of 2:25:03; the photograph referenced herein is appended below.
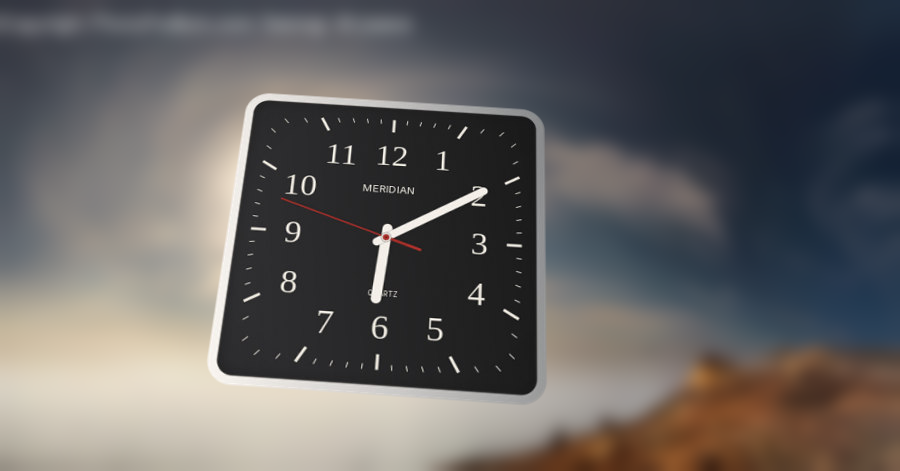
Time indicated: 6:09:48
